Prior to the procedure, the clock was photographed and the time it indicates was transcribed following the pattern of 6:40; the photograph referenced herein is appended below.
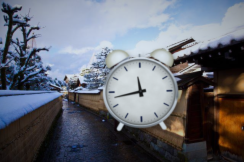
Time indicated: 11:43
